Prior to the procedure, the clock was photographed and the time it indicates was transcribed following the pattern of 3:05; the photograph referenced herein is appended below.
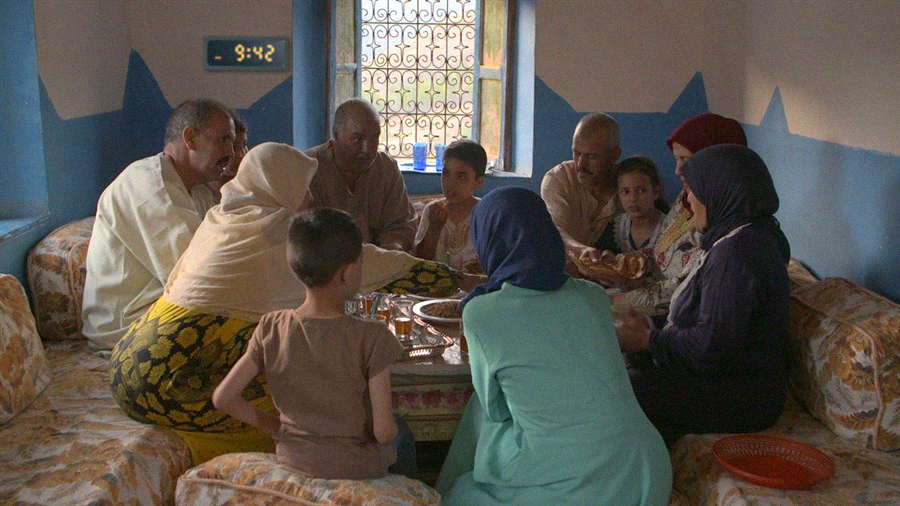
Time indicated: 9:42
